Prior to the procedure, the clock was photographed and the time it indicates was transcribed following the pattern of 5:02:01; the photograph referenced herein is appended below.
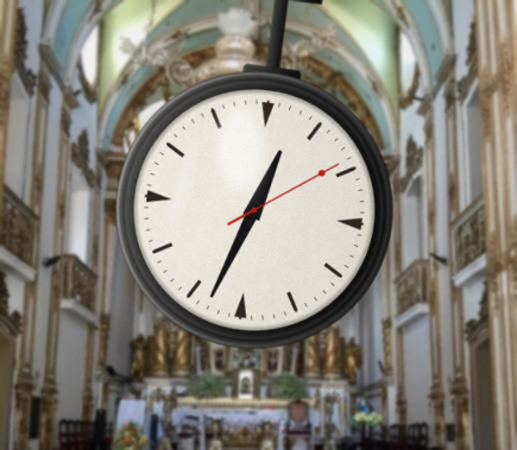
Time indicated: 12:33:09
